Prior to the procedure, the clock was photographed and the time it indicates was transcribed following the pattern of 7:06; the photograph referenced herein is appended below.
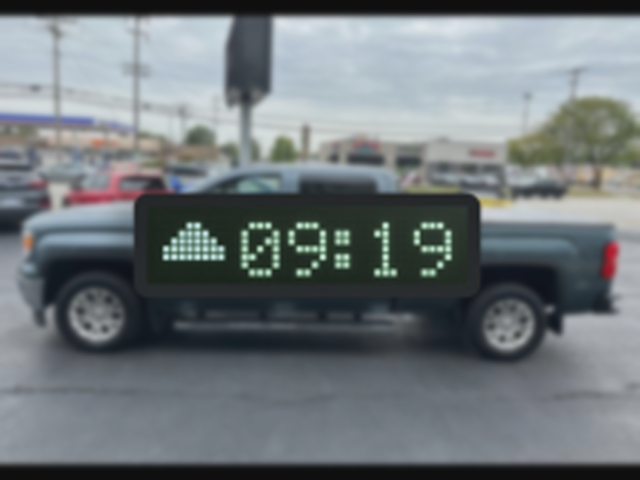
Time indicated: 9:19
